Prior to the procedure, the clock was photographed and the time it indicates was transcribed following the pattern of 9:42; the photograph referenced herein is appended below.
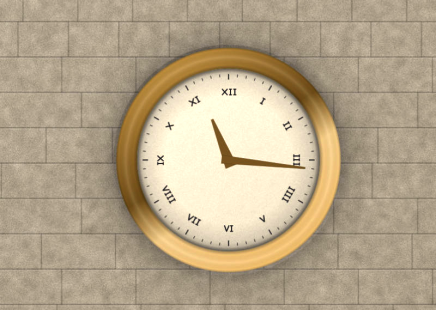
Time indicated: 11:16
